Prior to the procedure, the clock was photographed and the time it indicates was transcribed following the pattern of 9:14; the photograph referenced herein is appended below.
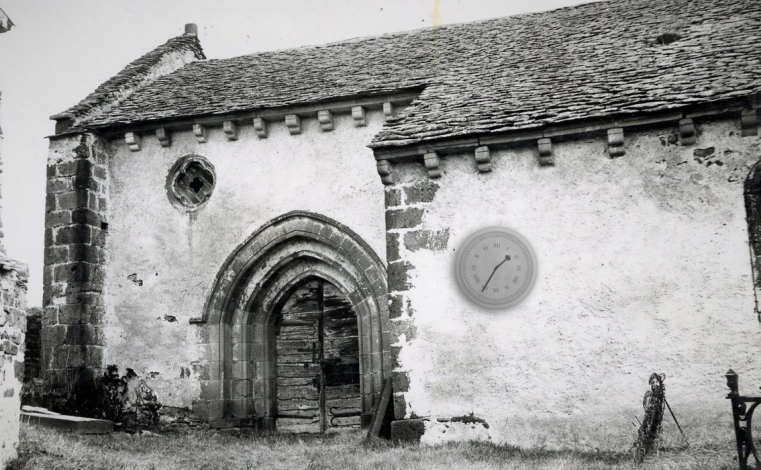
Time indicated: 1:35
